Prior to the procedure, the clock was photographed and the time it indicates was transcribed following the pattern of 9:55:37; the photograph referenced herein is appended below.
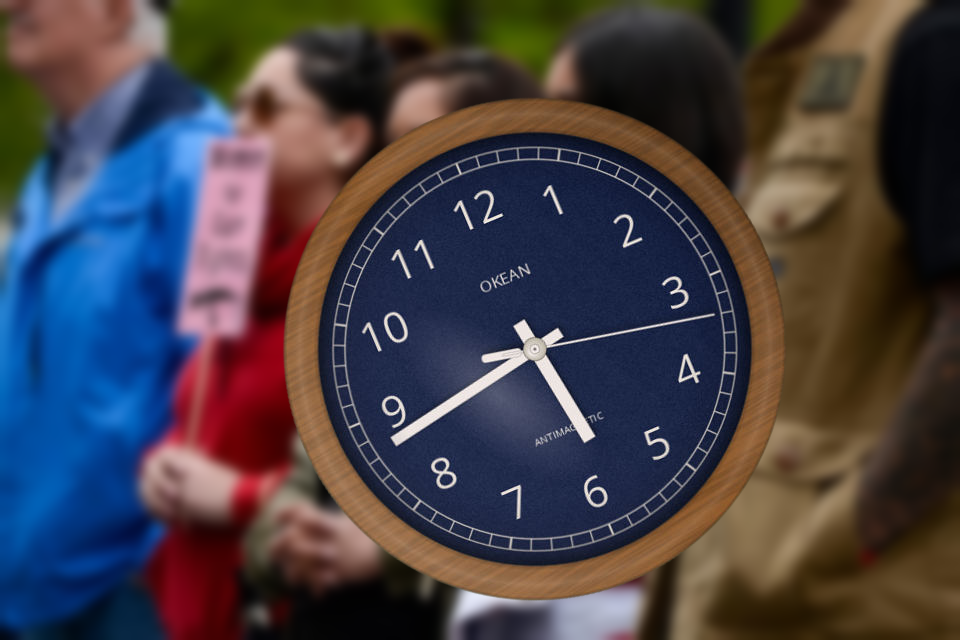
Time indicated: 5:43:17
